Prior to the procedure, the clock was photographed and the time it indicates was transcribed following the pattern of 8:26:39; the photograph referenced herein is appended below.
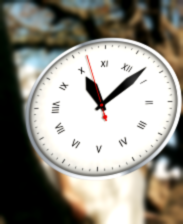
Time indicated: 10:02:52
